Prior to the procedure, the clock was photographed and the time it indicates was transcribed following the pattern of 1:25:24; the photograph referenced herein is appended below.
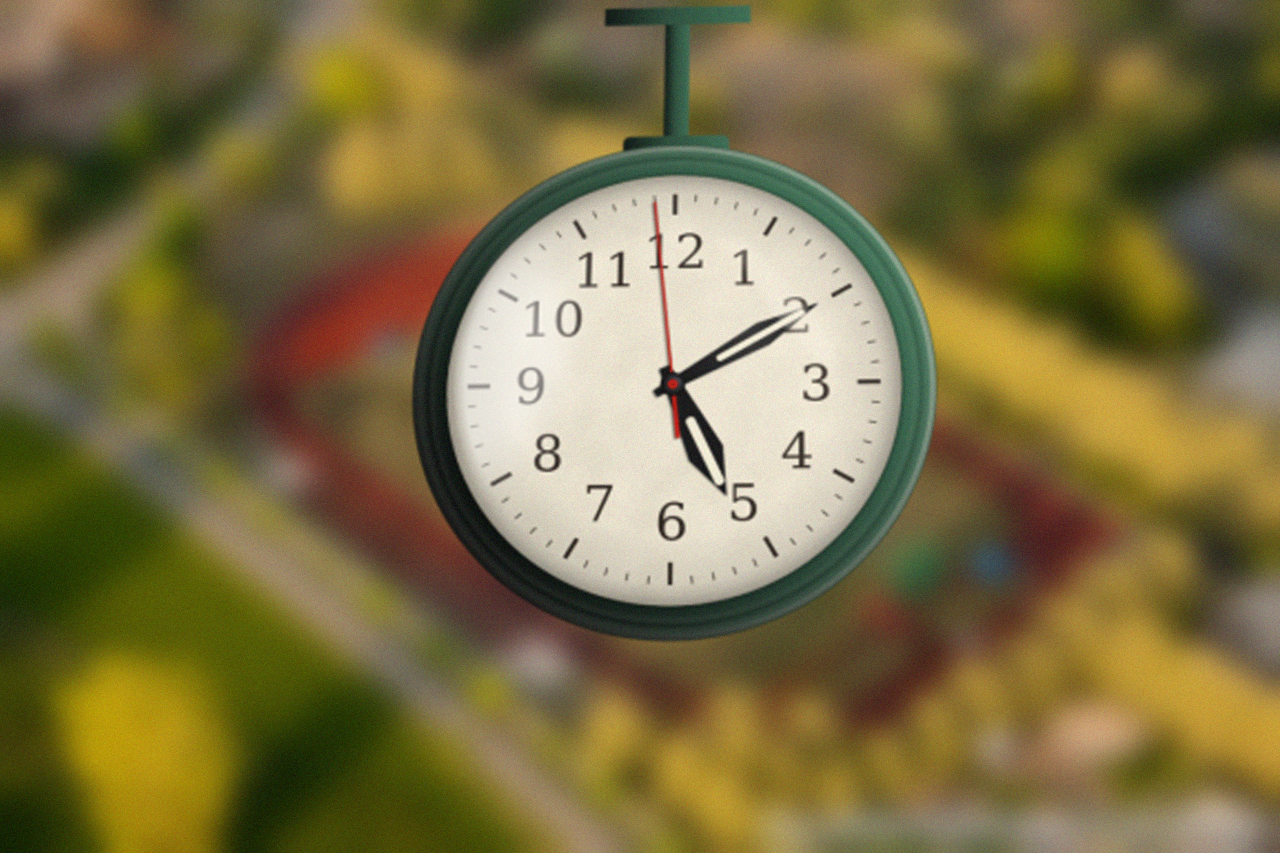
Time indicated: 5:09:59
